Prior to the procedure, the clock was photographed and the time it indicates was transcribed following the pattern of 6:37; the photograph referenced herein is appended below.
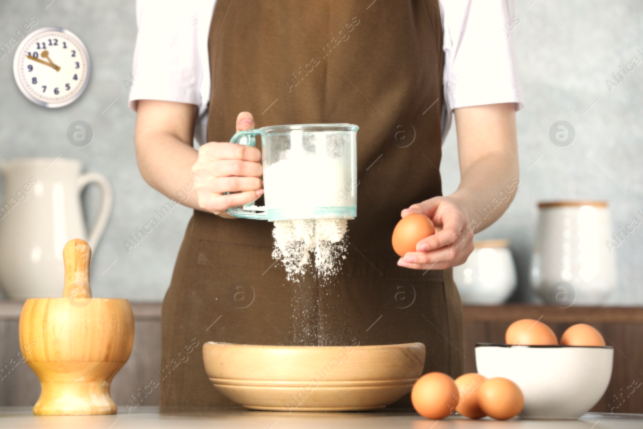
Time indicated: 10:49
